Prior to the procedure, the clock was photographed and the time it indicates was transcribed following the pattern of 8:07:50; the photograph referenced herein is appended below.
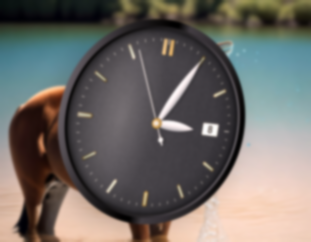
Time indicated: 3:04:56
